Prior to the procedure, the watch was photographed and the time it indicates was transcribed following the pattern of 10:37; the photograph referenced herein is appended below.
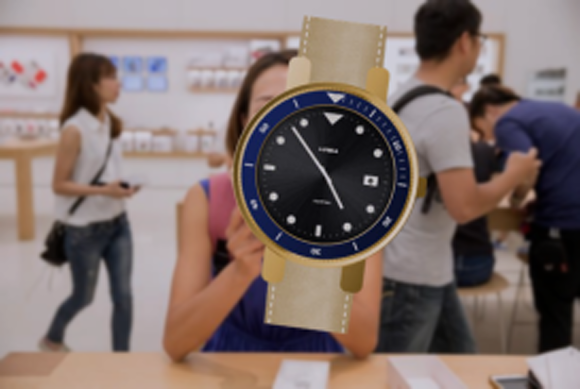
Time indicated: 4:53
